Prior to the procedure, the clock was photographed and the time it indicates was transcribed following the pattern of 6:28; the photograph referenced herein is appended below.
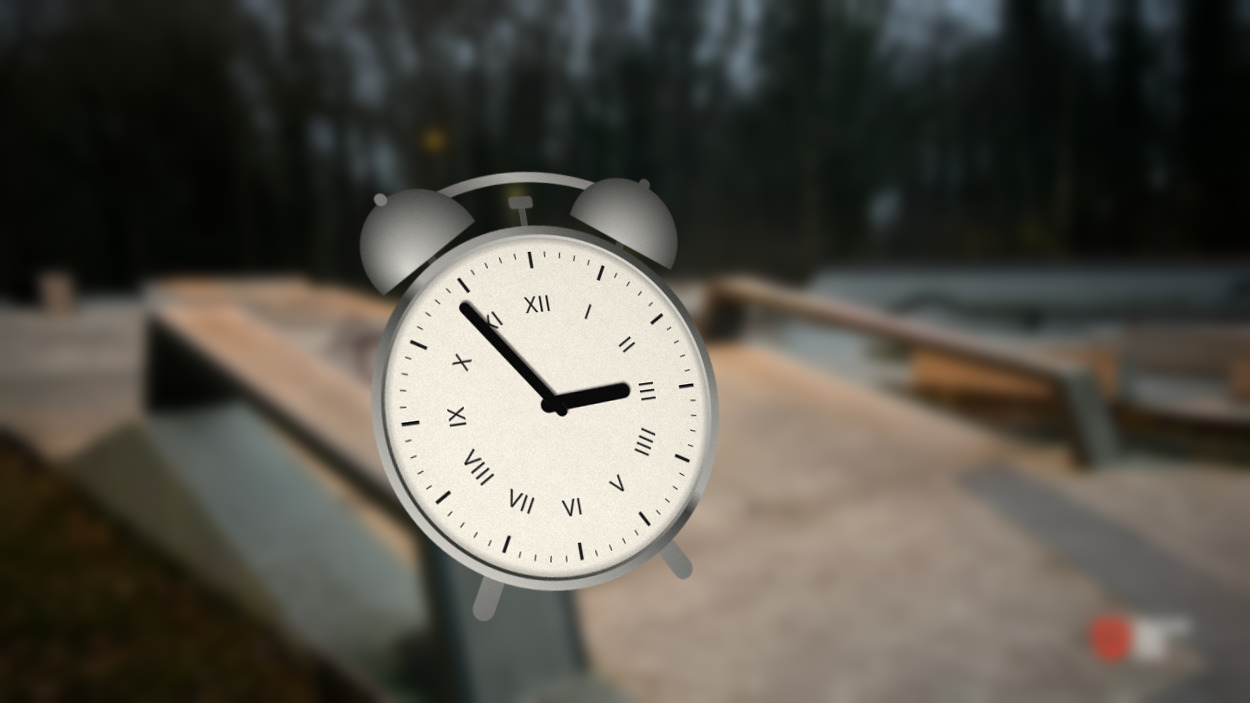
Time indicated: 2:54
